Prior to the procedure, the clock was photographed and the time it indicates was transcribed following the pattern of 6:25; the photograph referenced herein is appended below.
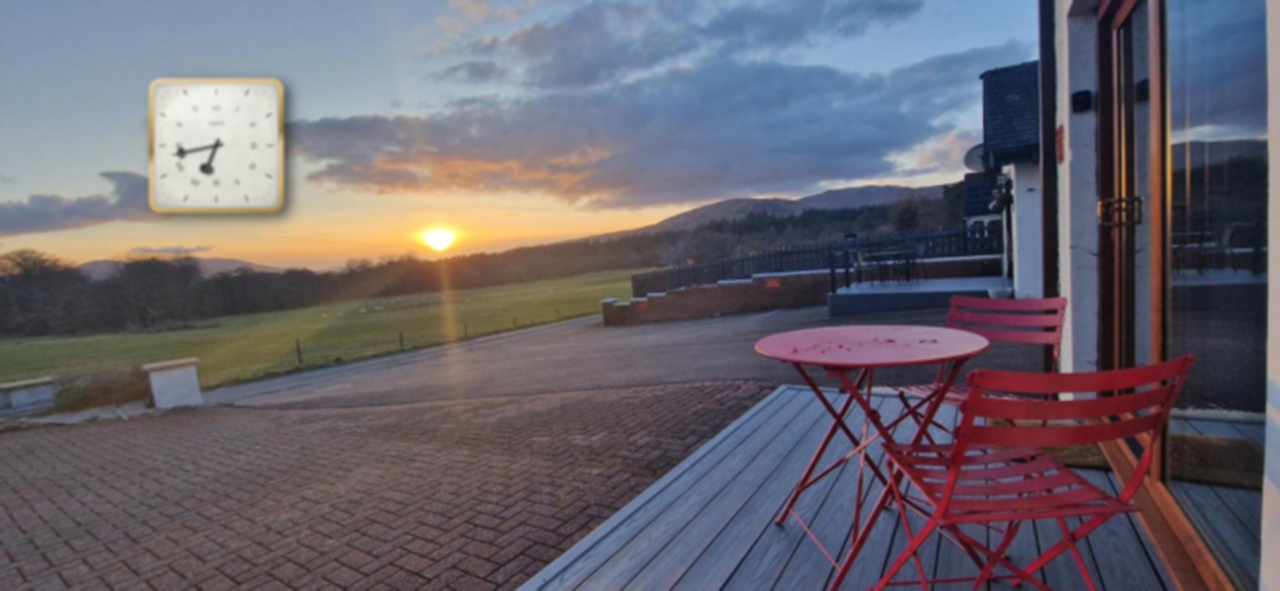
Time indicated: 6:43
